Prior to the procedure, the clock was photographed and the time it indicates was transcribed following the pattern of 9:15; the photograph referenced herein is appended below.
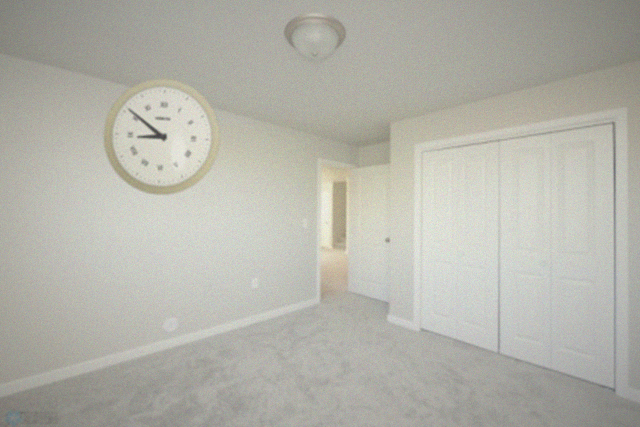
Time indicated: 8:51
